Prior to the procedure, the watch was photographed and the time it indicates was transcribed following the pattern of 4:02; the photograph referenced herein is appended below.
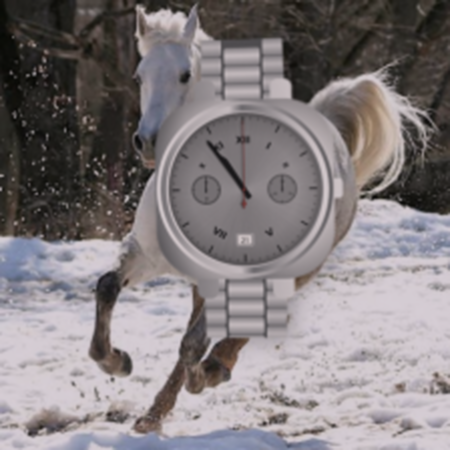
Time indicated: 10:54
